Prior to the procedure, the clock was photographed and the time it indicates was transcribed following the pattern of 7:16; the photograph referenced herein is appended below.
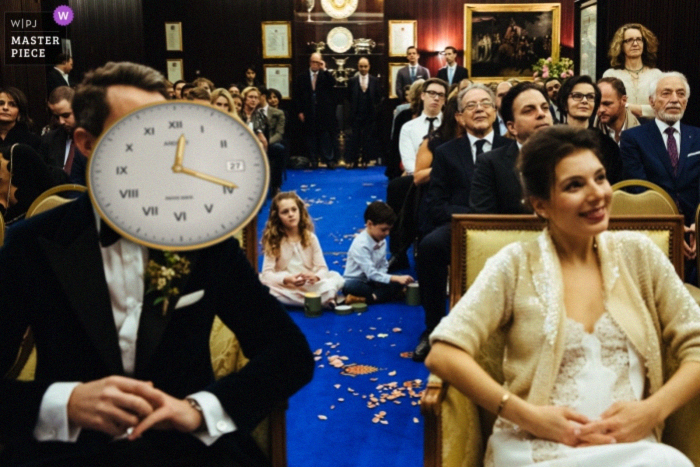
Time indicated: 12:19
